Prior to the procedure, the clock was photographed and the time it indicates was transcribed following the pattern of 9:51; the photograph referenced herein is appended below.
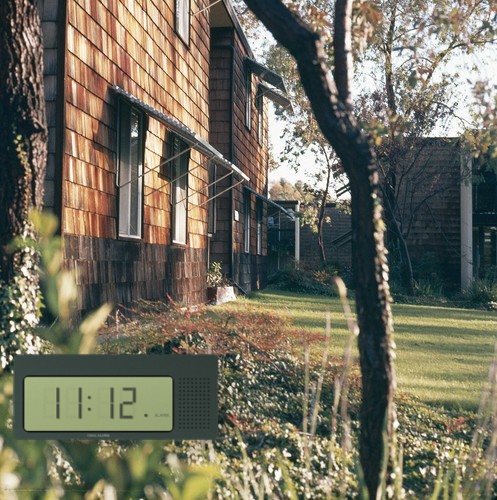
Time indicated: 11:12
